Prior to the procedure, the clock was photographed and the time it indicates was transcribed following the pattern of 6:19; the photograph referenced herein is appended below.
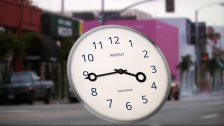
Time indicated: 3:44
